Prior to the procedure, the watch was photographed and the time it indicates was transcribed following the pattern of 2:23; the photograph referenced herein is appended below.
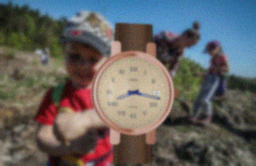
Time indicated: 8:17
